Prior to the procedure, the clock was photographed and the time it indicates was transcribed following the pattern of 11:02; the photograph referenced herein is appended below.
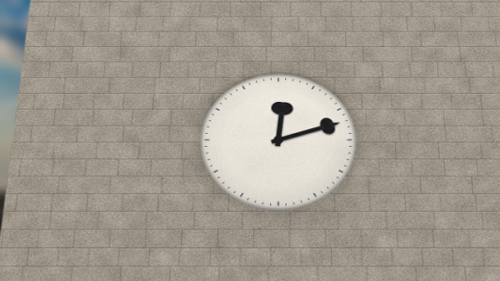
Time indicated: 12:12
